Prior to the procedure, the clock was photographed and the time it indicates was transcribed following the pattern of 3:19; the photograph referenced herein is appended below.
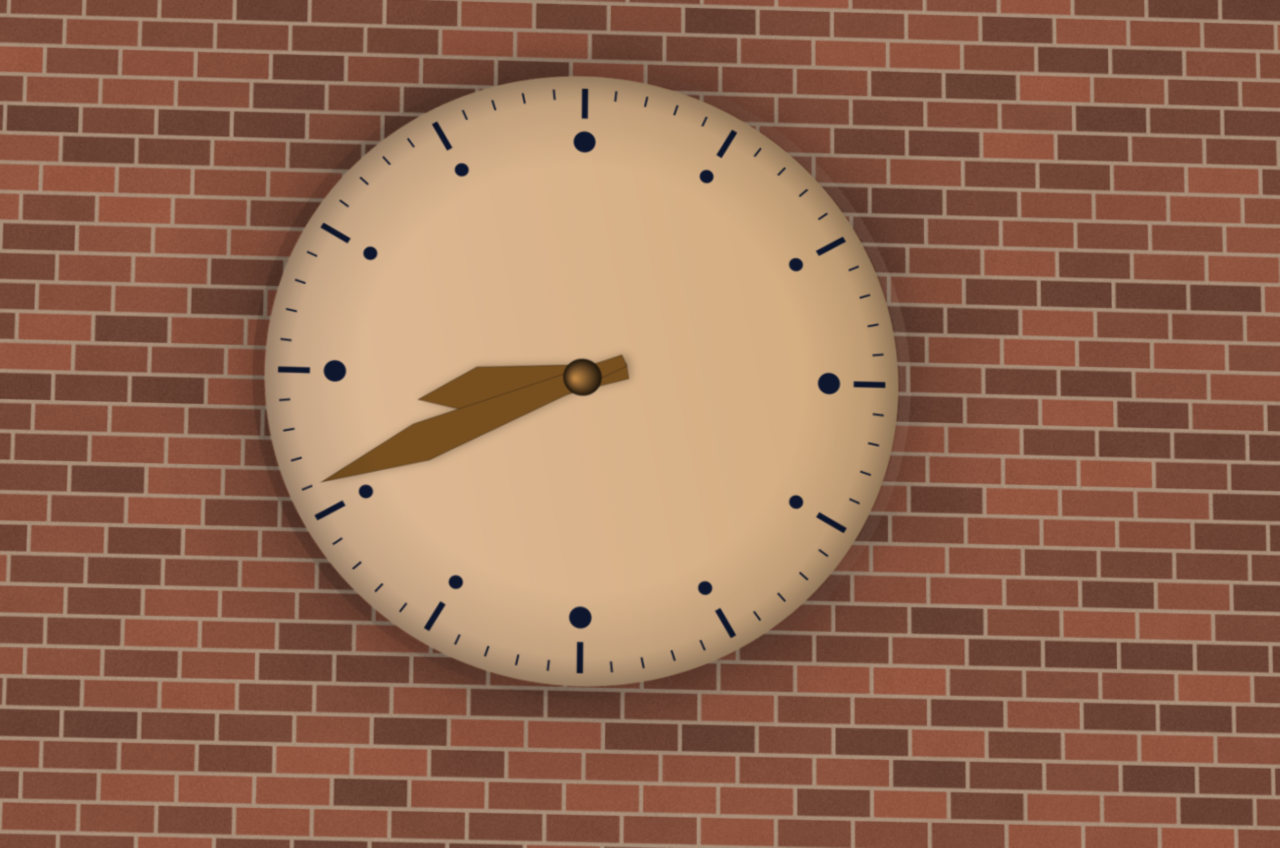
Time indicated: 8:41
